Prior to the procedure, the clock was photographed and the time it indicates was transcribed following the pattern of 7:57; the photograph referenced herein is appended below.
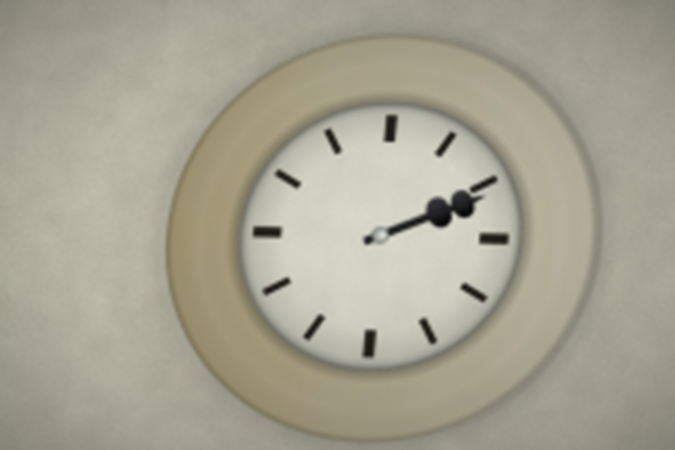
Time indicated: 2:11
